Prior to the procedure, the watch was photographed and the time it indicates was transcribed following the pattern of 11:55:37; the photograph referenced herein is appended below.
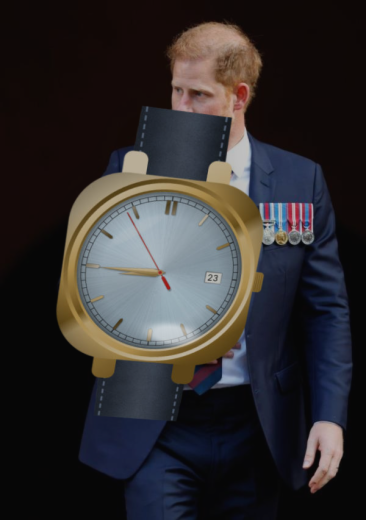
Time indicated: 8:44:54
